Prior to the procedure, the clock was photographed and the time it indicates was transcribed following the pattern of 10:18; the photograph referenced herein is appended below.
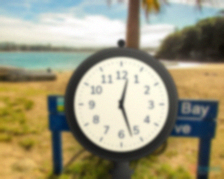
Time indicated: 12:27
